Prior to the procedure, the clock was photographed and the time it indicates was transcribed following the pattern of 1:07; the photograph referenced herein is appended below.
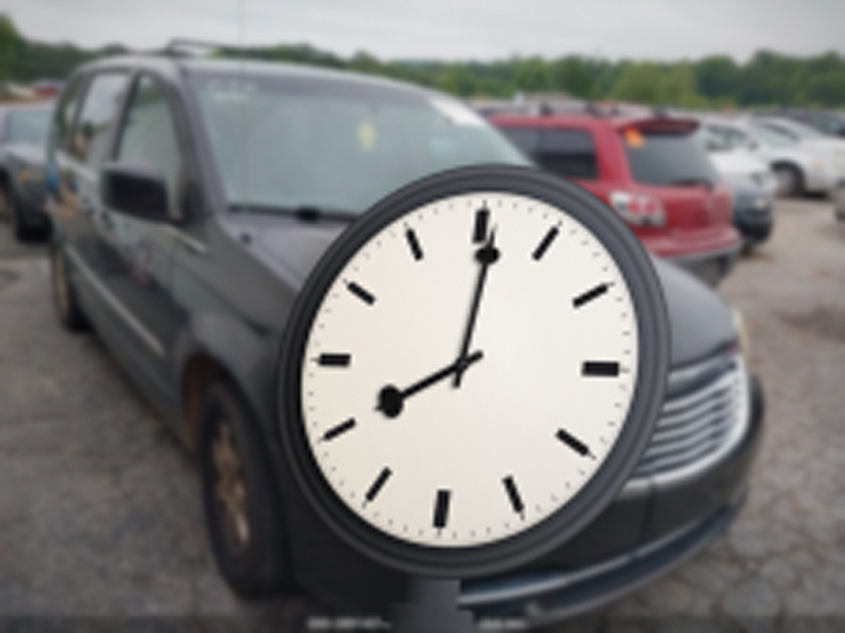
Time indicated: 8:01
